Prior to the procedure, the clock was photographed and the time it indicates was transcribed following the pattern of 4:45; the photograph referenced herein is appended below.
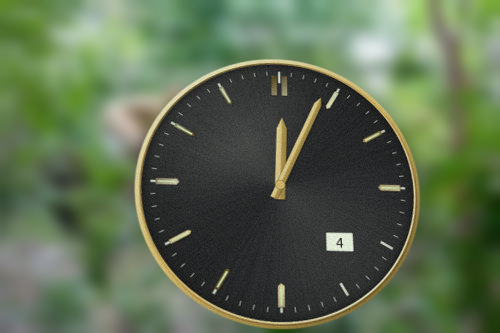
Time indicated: 12:04
